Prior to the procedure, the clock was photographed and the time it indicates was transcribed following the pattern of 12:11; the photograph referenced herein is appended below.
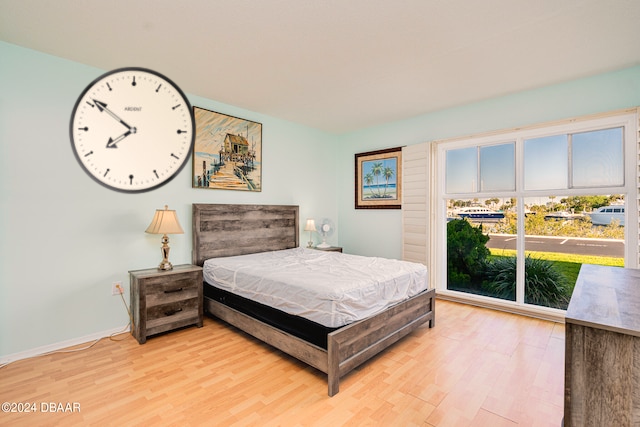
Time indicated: 7:51
